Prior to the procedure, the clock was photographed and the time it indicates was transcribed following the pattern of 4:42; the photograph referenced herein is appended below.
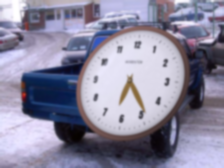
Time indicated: 6:24
